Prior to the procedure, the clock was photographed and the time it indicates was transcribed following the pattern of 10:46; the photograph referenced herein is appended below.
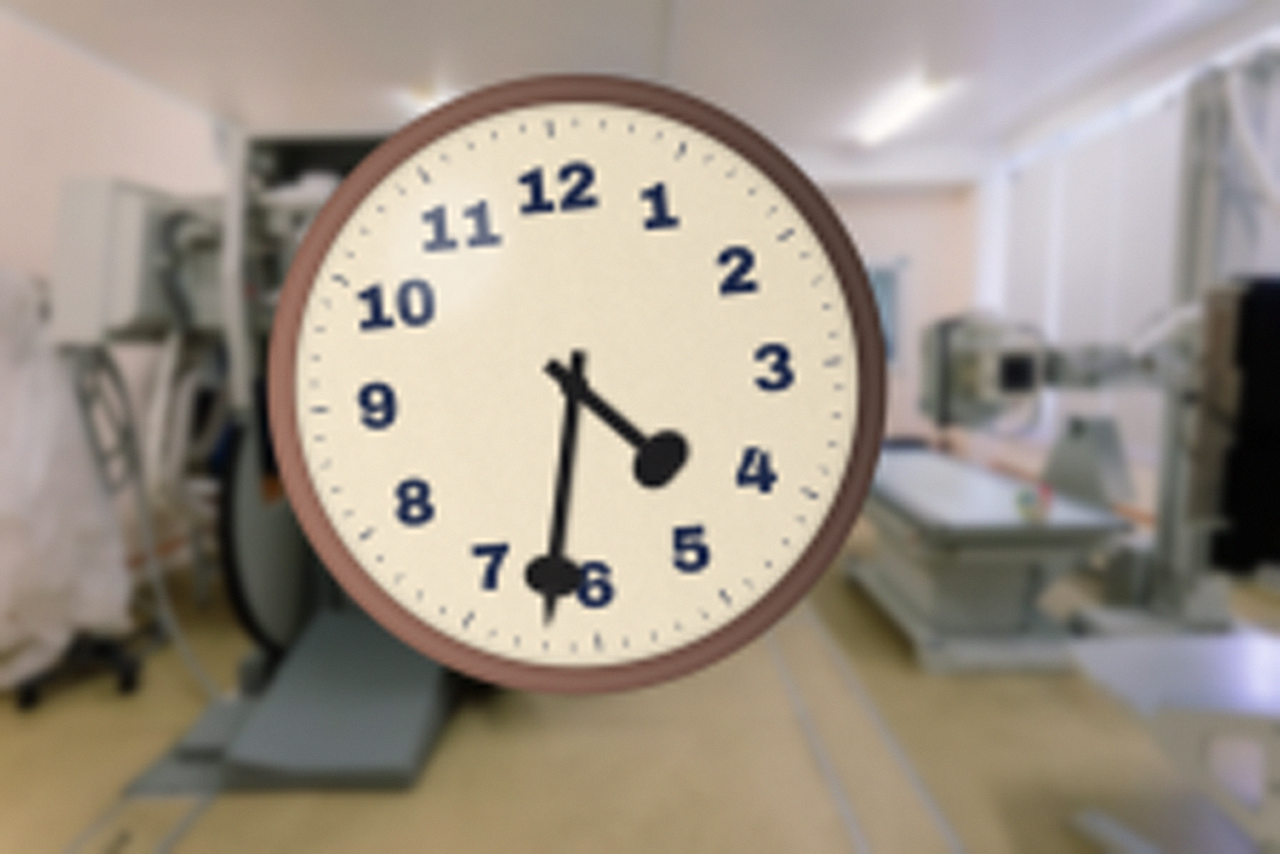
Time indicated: 4:32
